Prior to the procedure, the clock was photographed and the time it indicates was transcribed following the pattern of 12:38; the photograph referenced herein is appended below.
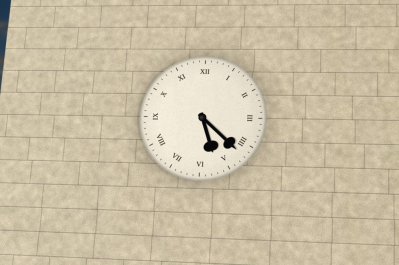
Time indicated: 5:22
